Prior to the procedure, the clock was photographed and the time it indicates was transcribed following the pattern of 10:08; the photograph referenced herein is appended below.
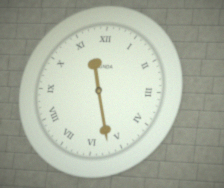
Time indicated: 11:27
